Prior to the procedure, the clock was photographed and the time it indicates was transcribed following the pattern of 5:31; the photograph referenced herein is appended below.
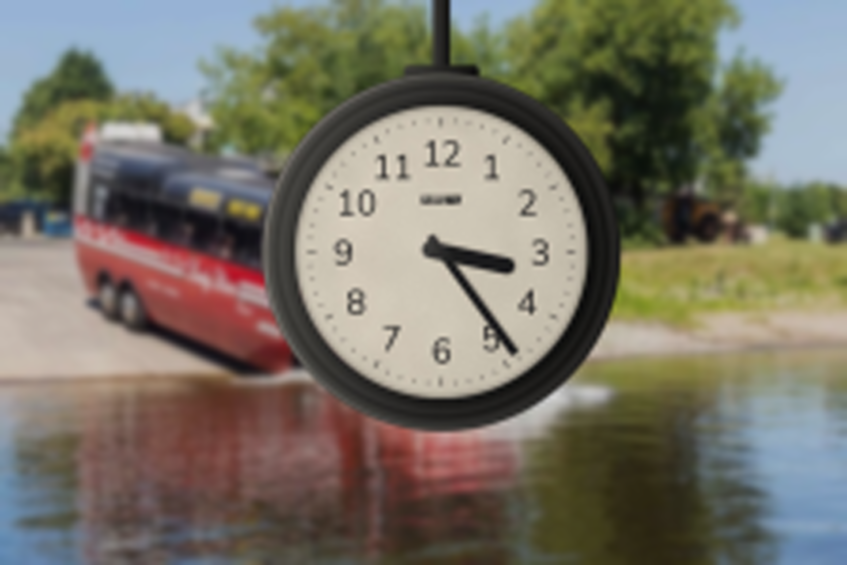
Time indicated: 3:24
